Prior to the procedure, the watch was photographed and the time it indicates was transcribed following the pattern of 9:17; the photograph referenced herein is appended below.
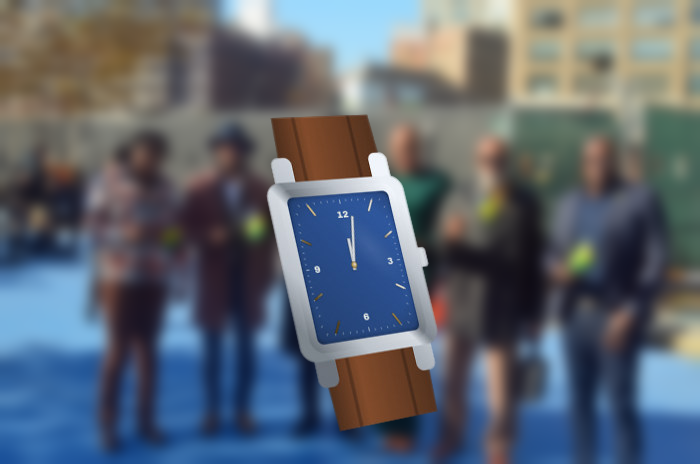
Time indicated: 12:02
